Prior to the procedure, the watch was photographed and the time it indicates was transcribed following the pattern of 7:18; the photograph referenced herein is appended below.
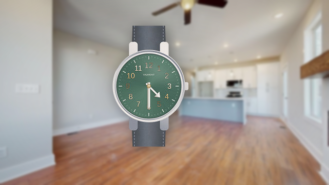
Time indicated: 4:30
